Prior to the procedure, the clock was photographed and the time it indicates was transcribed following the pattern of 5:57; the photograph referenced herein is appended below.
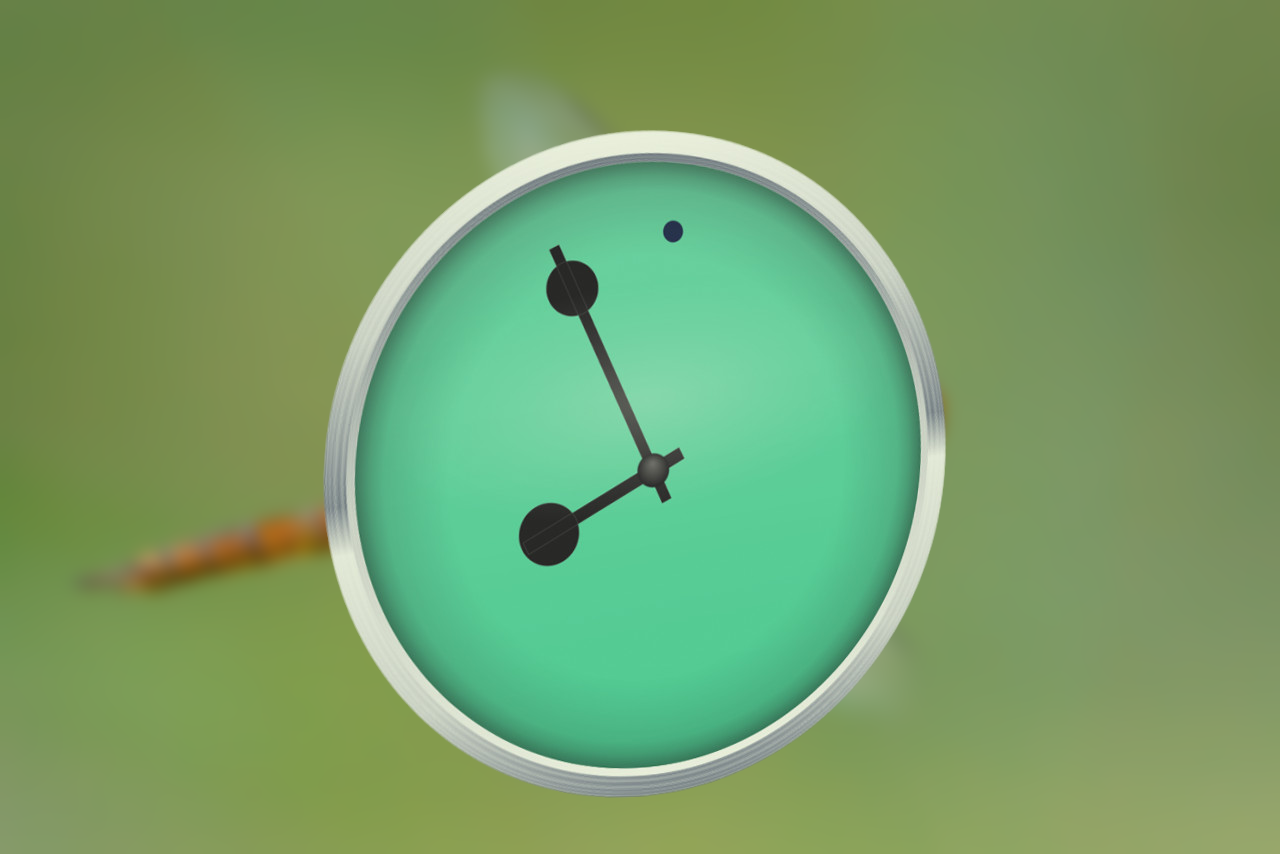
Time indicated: 7:55
